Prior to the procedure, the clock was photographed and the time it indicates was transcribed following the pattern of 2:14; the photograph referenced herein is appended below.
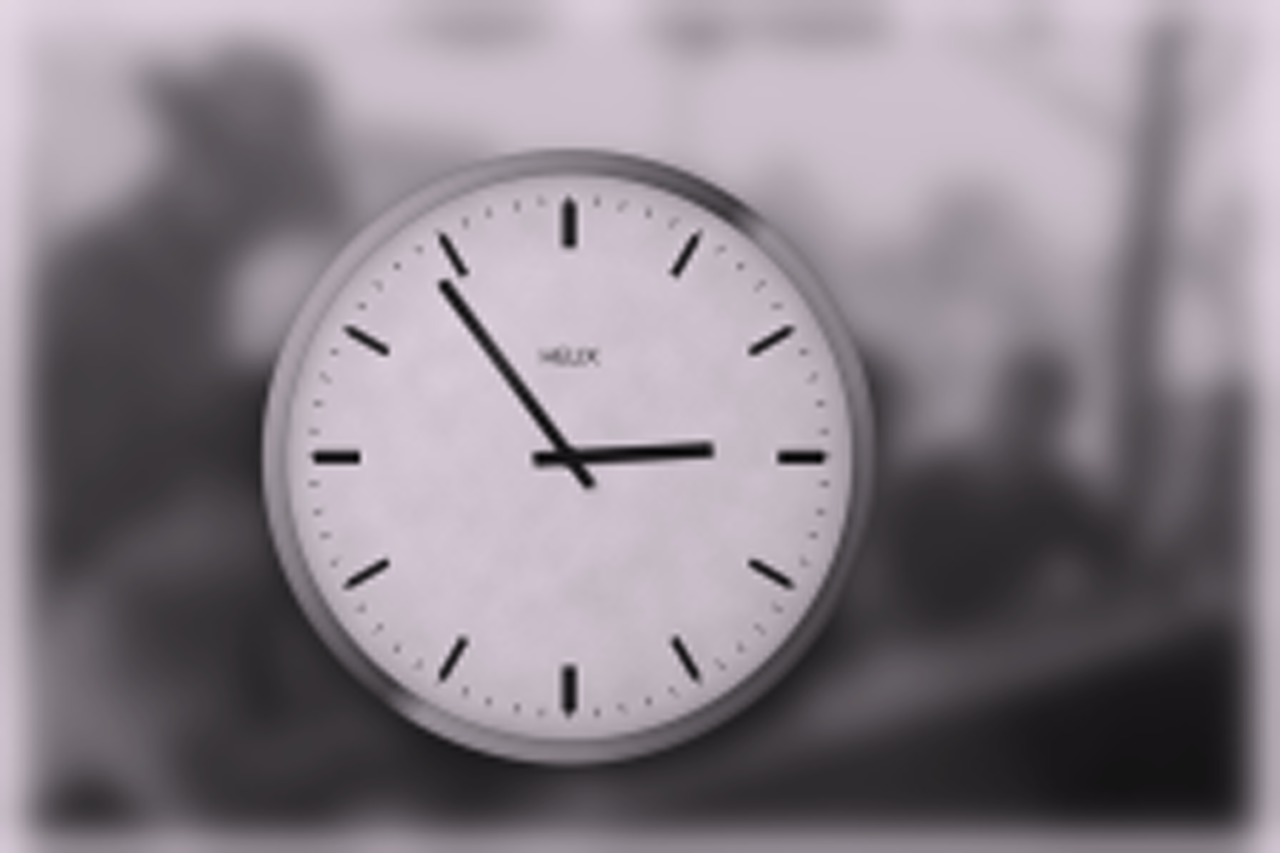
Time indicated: 2:54
